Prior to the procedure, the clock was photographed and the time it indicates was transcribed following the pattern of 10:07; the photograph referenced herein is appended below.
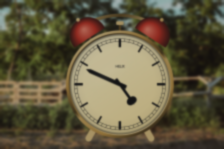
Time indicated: 4:49
